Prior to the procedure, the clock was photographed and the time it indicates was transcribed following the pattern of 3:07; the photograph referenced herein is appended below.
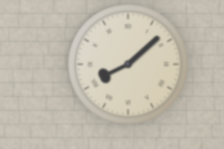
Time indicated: 8:08
